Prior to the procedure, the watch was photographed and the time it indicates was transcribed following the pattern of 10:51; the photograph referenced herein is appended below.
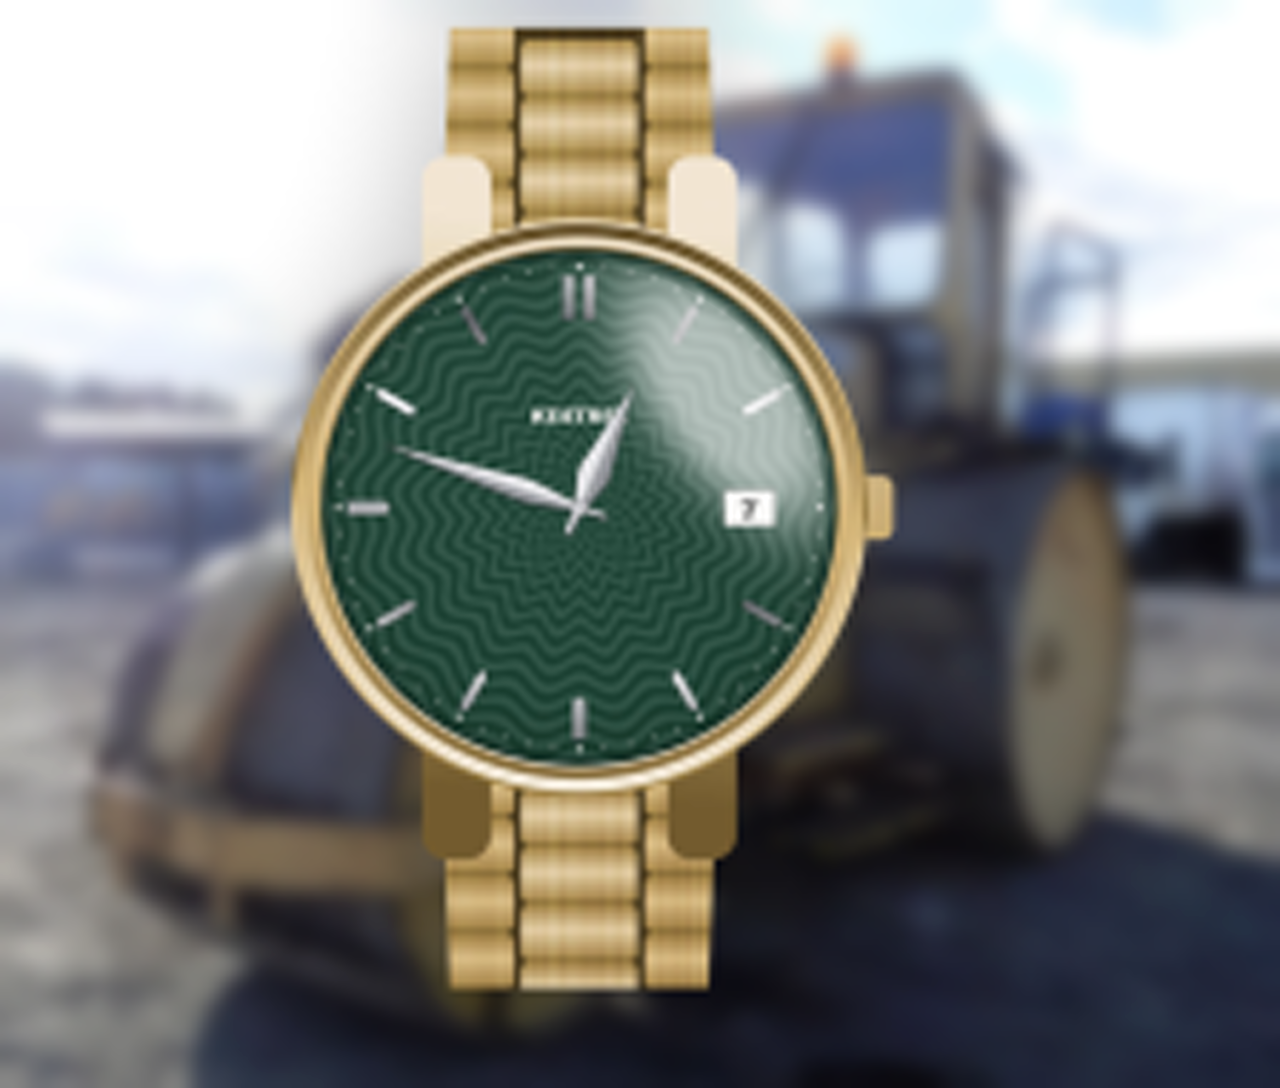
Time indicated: 12:48
